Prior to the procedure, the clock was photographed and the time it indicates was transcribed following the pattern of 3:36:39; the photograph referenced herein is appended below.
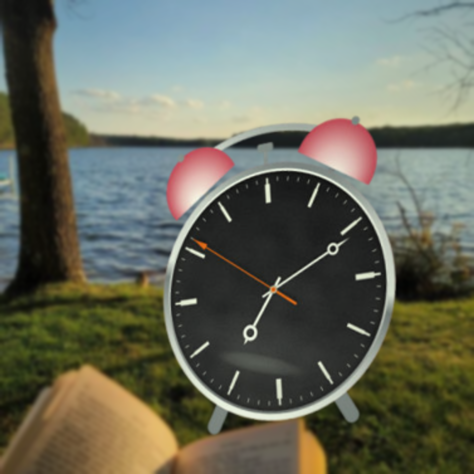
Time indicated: 7:10:51
